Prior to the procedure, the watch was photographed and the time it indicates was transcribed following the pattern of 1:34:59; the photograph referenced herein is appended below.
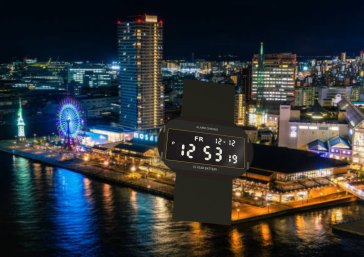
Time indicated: 12:53:19
